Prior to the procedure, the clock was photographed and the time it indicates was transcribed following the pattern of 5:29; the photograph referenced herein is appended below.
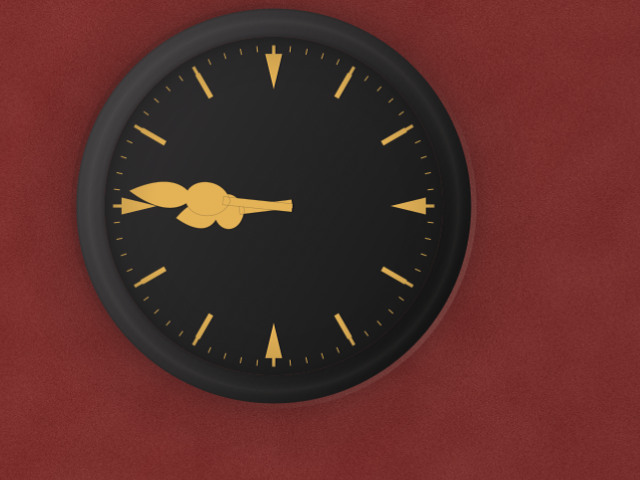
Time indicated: 8:46
